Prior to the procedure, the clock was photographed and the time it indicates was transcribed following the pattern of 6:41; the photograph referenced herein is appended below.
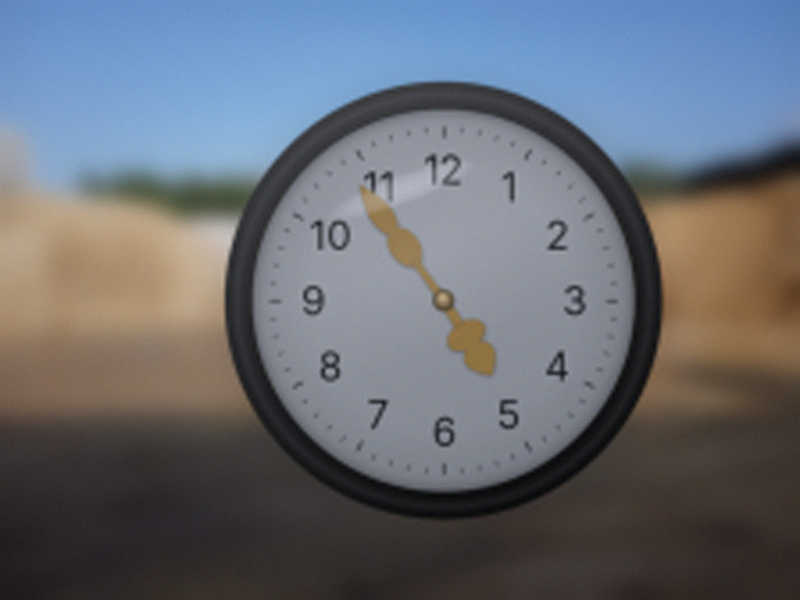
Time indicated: 4:54
